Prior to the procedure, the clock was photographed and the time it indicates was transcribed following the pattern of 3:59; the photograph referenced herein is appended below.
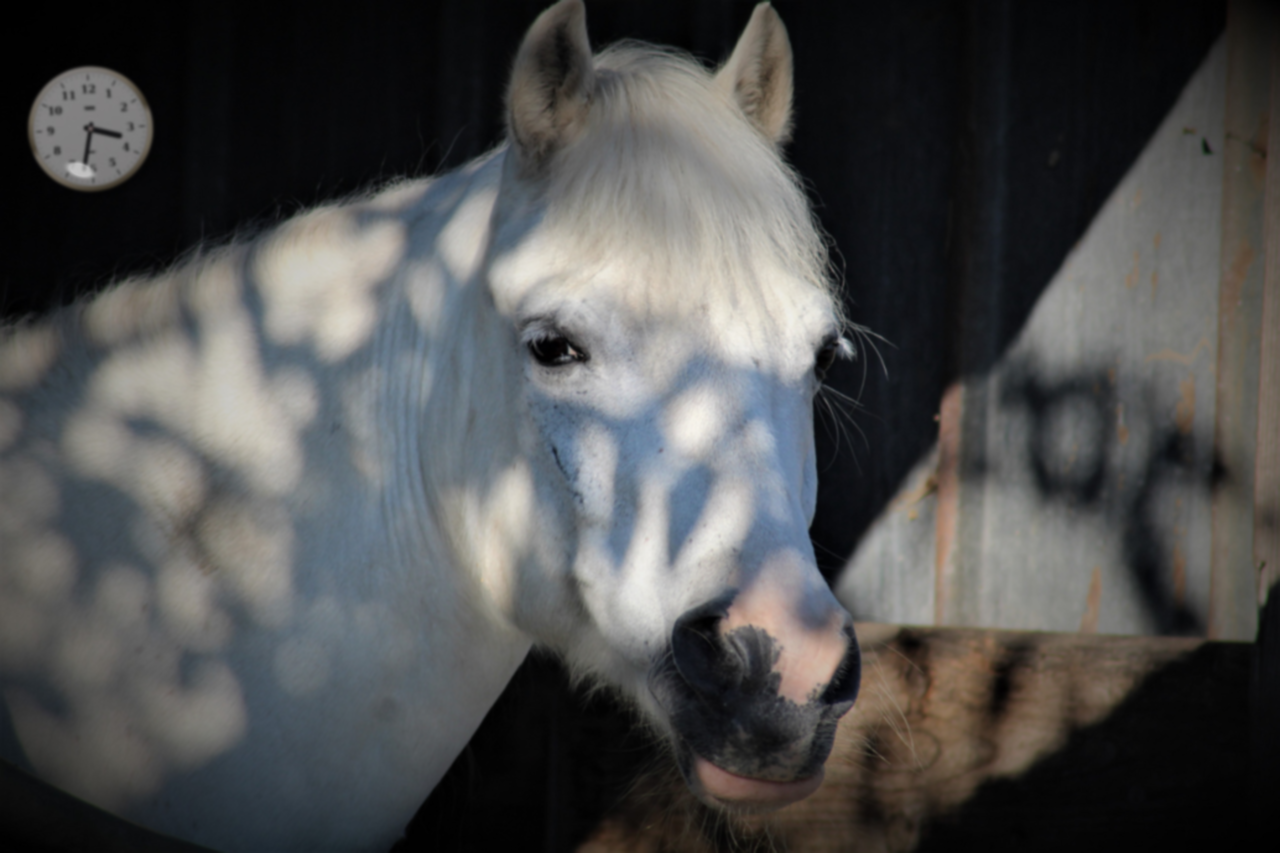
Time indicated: 3:32
